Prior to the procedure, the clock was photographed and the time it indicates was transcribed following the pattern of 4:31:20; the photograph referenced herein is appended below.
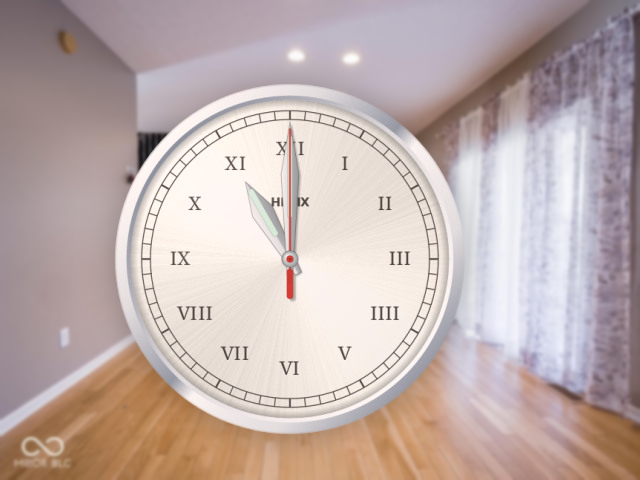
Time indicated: 11:00:00
